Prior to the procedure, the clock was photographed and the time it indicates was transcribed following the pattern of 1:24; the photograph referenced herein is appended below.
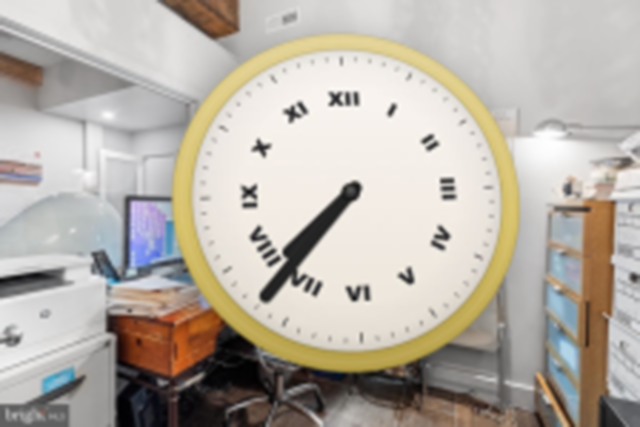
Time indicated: 7:37
